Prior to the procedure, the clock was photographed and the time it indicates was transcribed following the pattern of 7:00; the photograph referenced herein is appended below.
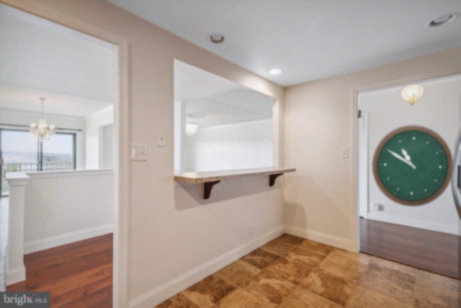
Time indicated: 10:50
